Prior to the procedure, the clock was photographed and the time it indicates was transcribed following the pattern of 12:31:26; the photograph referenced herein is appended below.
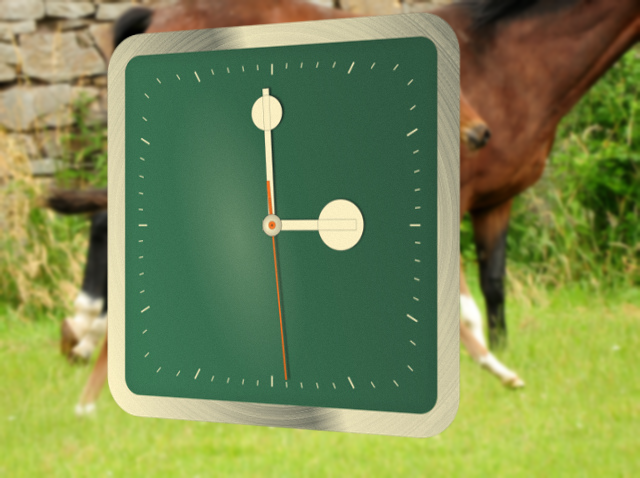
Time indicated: 2:59:29
